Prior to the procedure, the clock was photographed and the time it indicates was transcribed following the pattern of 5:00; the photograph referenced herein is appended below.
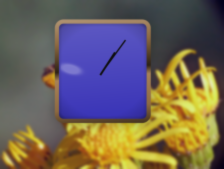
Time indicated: 1:06
